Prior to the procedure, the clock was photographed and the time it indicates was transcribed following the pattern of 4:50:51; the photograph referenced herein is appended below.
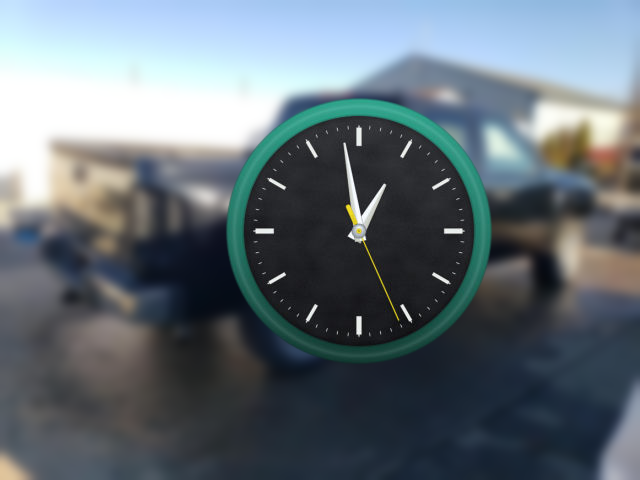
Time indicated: 12:58:26
